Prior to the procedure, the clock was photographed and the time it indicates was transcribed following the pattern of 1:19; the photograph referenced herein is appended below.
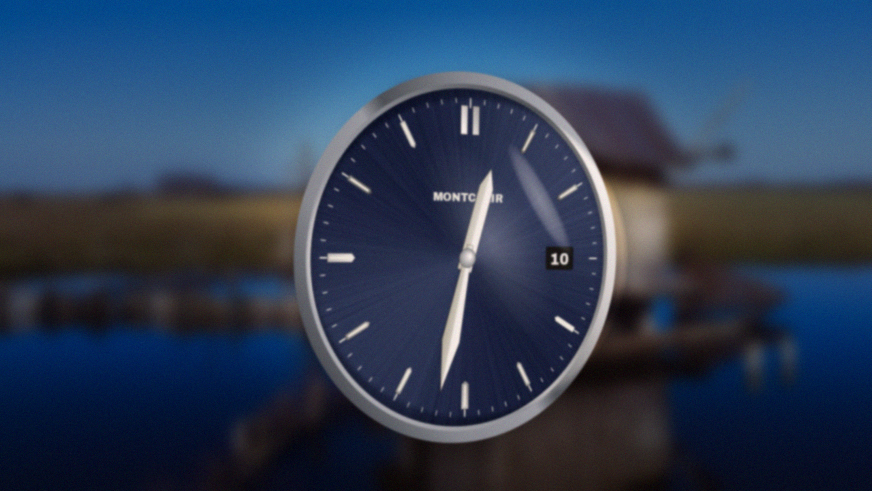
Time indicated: 12:32
